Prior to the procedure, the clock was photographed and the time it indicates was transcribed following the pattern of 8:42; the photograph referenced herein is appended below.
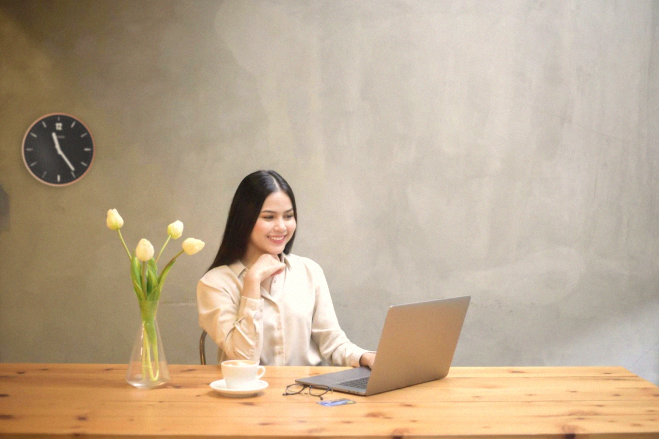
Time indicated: 11:24
